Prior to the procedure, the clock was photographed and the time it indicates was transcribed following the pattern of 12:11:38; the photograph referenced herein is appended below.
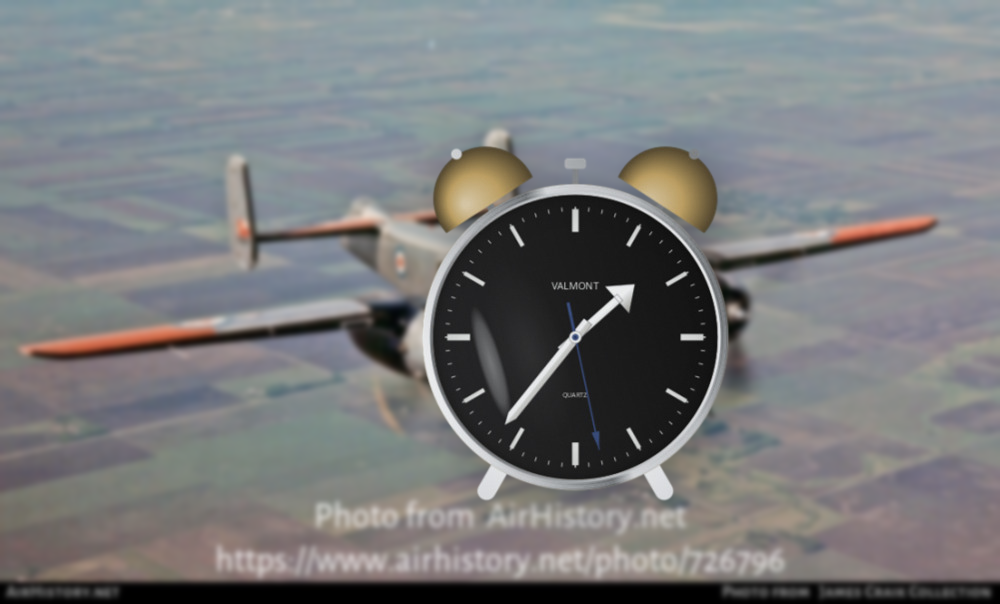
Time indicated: 1:36:28
